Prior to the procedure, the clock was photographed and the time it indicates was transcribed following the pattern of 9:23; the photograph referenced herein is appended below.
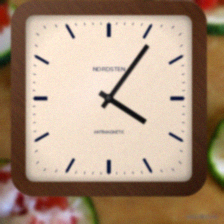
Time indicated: 4:06
